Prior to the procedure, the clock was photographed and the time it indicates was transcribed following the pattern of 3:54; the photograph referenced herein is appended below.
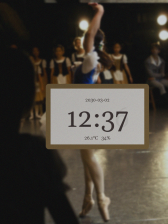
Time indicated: 12:37
